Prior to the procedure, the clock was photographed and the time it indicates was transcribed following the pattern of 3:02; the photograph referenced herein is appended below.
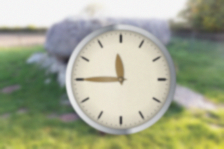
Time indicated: 11:45
